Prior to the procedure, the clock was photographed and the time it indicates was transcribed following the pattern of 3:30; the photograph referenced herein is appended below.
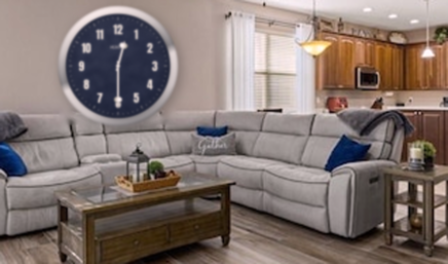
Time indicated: 12:30
